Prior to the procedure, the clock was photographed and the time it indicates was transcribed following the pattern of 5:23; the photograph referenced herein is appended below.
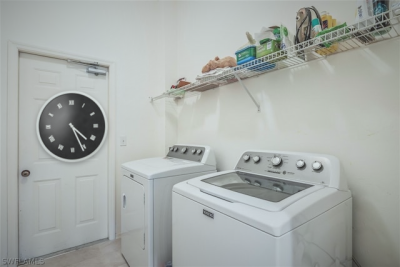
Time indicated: 4:26
